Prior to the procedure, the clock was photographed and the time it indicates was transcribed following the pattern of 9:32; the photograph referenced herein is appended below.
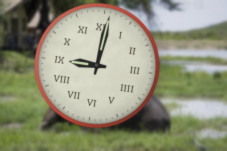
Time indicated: 9:01
